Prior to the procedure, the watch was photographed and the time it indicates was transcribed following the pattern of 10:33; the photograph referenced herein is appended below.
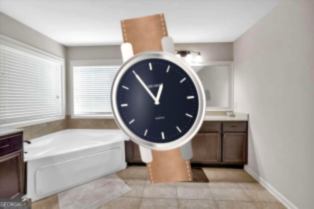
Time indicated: 12:55
